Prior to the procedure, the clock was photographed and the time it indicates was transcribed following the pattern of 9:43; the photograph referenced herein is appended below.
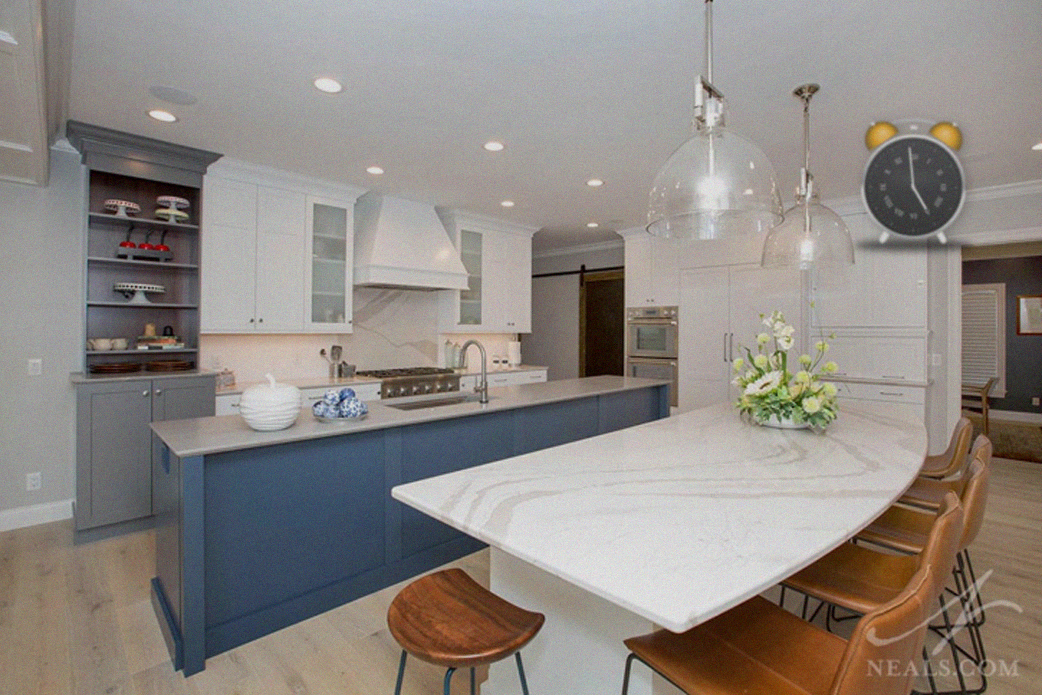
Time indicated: 4:59
